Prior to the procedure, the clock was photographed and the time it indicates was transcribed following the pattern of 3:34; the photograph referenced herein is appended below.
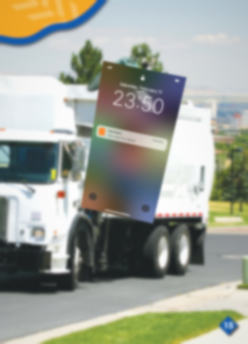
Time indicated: 23:50
